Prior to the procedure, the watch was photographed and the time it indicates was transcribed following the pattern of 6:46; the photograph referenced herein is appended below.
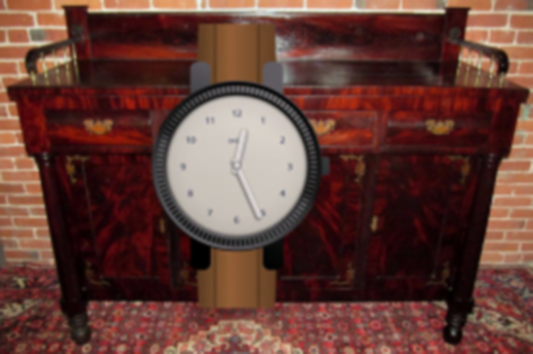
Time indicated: 12:26
